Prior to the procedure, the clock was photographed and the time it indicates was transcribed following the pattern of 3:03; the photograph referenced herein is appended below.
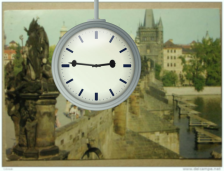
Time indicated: 2:46
